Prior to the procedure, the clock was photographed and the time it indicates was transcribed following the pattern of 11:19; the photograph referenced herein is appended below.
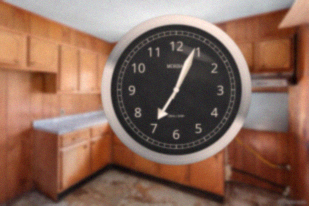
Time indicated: 7:04
